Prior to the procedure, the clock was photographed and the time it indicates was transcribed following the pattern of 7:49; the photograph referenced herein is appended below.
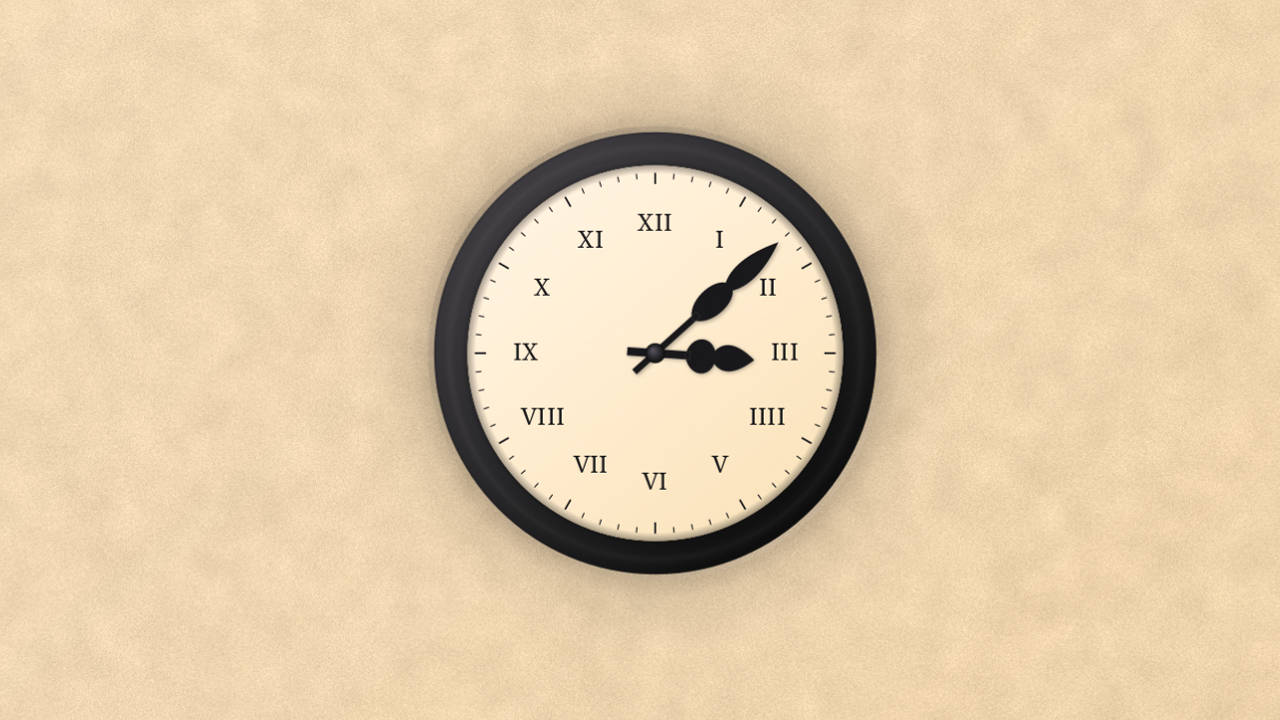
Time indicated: 3:08
